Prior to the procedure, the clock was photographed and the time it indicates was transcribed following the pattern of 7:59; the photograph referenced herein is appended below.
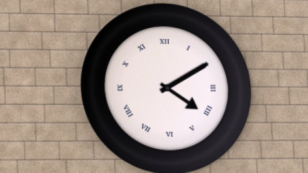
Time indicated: 4:10
